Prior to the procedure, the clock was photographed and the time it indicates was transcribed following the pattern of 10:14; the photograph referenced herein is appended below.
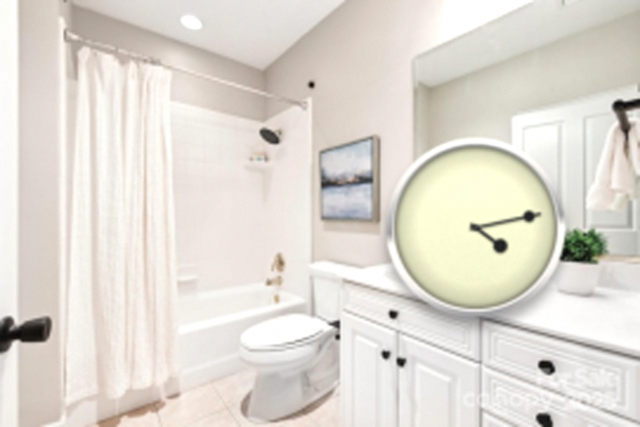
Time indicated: 4:13
